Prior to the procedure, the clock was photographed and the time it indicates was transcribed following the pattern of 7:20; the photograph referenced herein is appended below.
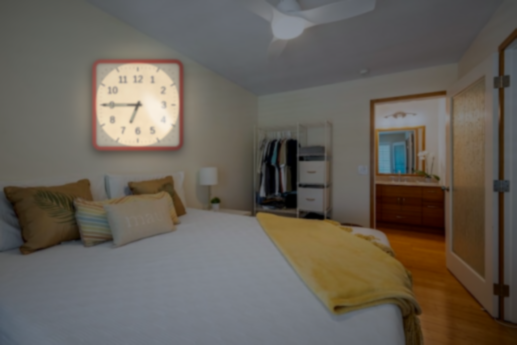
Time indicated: 6:45
